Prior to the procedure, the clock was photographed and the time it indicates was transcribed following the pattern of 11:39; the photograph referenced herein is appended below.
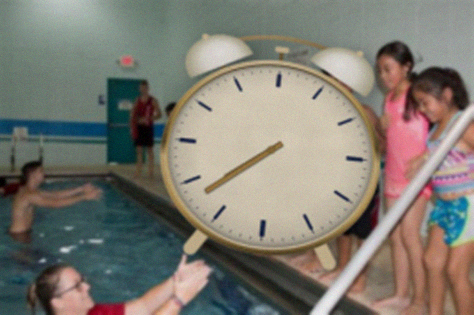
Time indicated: 7:38
